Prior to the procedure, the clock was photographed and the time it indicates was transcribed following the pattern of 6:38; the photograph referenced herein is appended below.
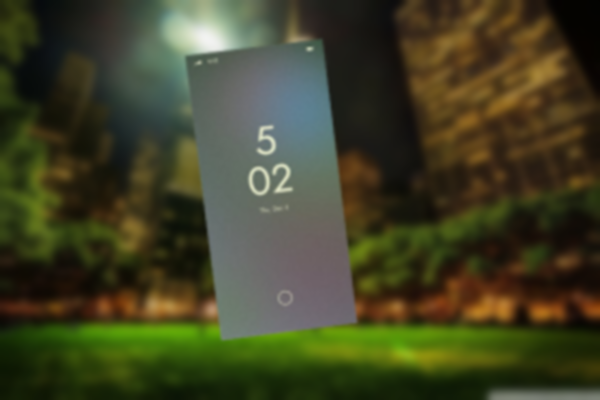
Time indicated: 5:02
